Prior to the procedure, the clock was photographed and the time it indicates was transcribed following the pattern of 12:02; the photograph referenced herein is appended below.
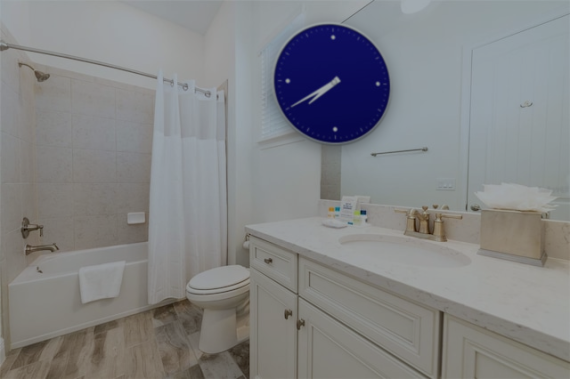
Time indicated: 7:40
